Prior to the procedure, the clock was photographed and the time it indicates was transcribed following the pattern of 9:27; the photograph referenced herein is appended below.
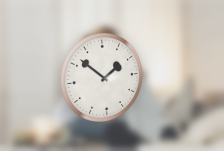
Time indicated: 1:52
